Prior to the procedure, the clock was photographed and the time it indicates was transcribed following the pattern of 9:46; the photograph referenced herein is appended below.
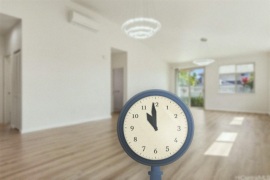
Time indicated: 10:59
